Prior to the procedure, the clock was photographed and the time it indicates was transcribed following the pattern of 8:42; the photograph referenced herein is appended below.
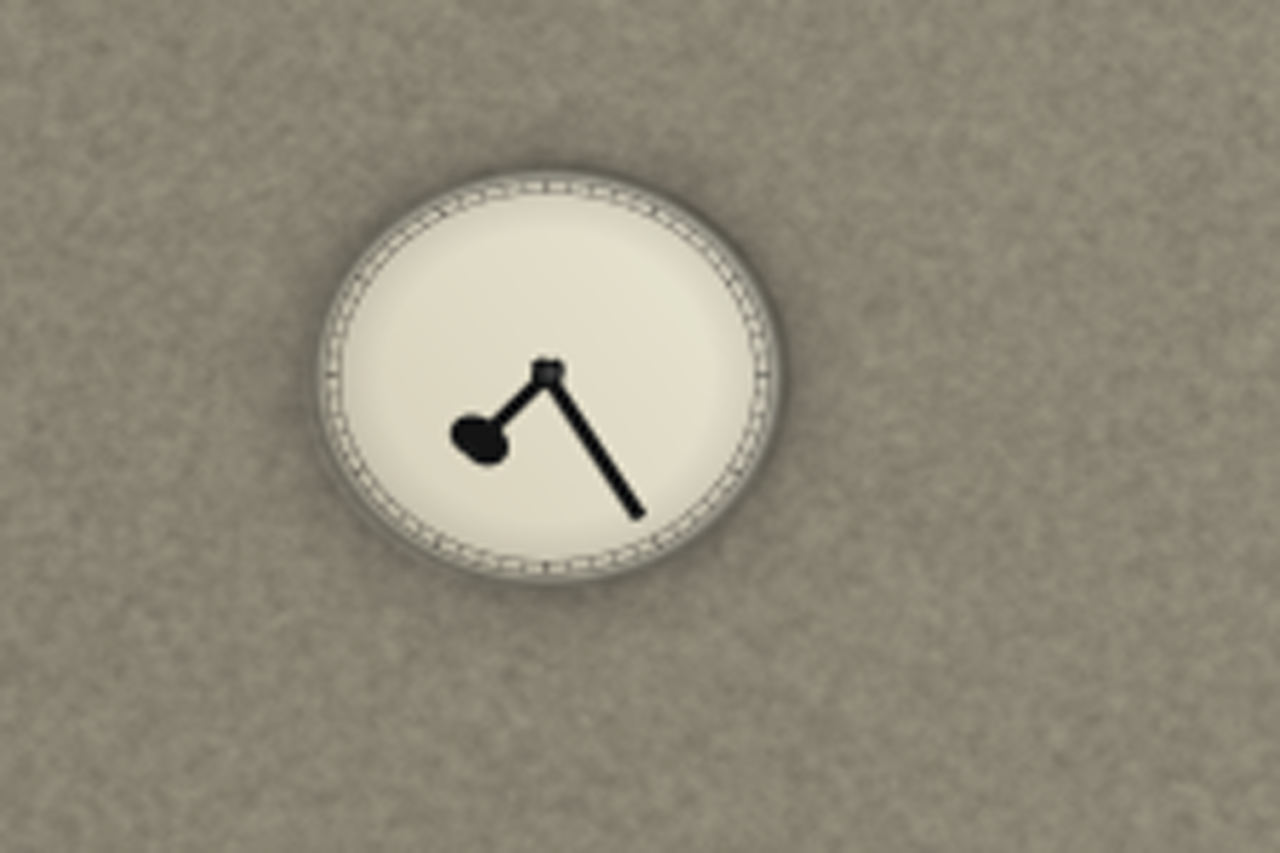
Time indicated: 7:25
